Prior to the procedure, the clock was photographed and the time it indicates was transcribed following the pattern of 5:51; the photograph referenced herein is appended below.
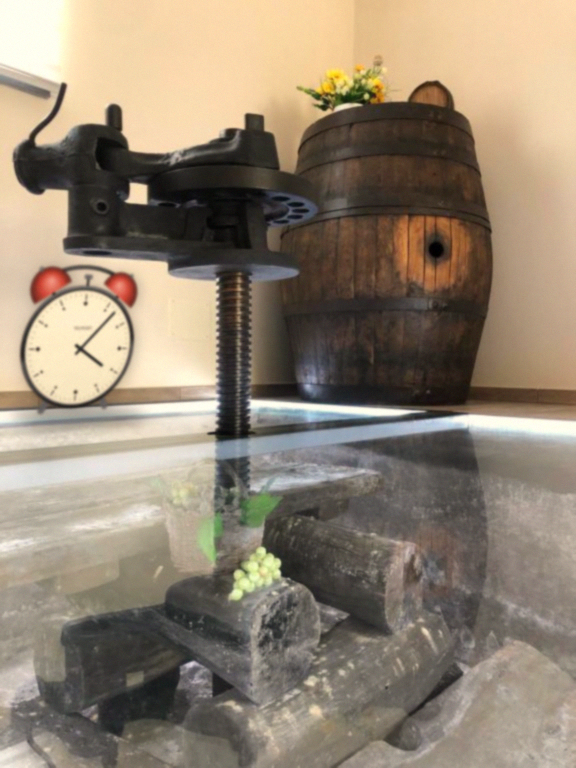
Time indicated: 4:07
